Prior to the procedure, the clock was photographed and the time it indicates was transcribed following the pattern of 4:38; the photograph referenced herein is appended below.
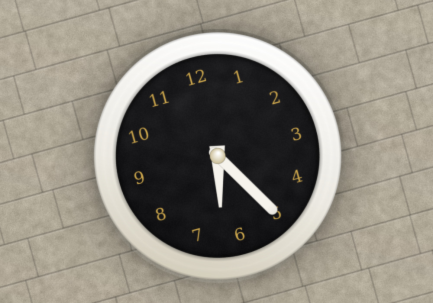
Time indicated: 6:25
